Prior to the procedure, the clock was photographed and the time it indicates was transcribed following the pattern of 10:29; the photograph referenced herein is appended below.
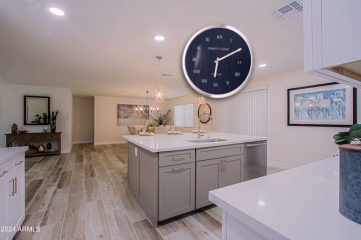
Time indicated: 6:10
